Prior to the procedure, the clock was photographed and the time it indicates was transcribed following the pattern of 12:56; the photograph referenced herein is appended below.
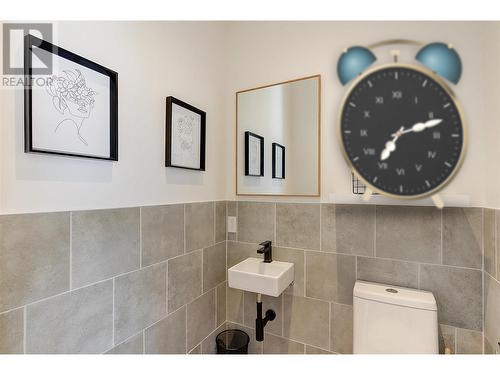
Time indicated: 7:12
